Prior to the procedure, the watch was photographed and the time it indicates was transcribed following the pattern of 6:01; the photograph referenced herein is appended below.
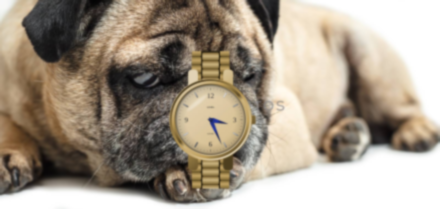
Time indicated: 3:26
